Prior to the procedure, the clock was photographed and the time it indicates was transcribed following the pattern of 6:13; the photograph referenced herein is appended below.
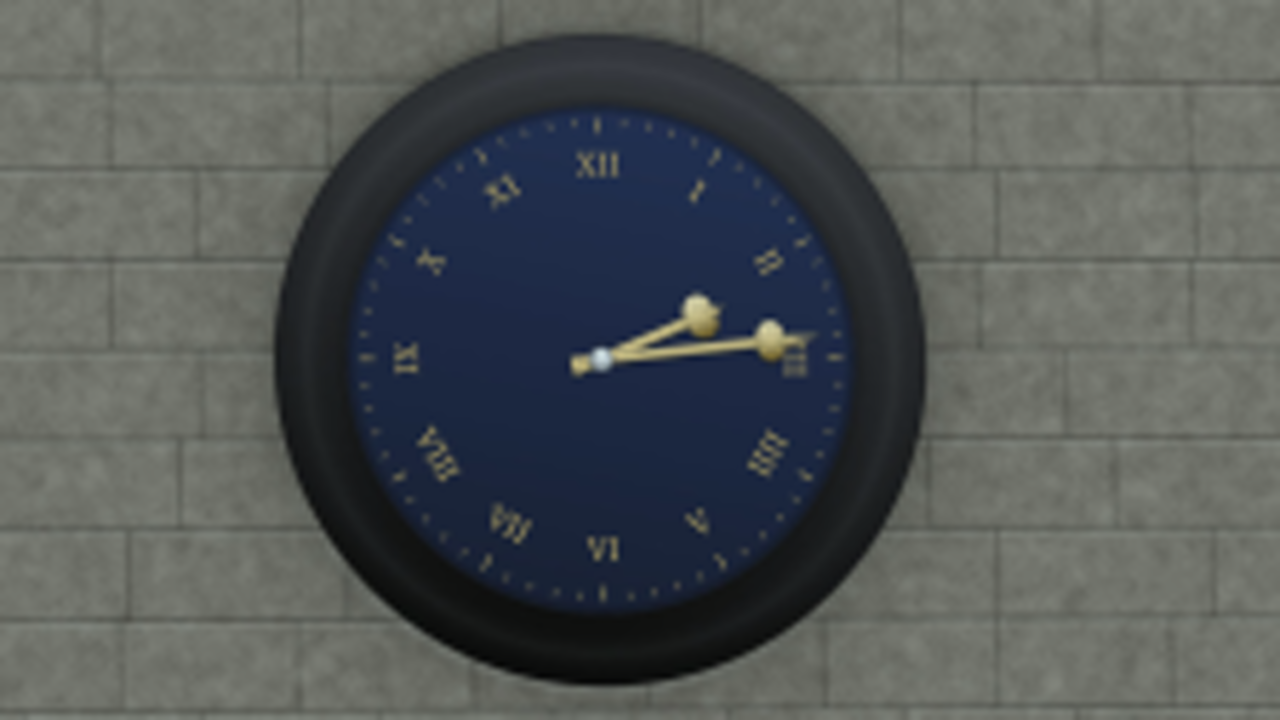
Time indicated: 2:14
